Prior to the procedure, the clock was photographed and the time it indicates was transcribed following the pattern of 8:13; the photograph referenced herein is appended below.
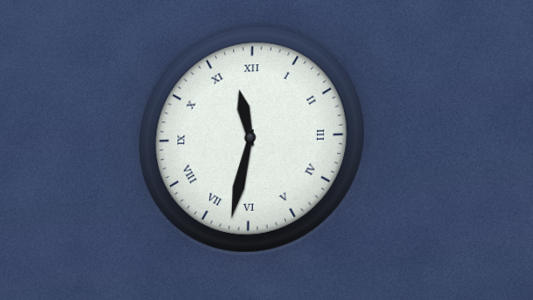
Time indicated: 11:32
